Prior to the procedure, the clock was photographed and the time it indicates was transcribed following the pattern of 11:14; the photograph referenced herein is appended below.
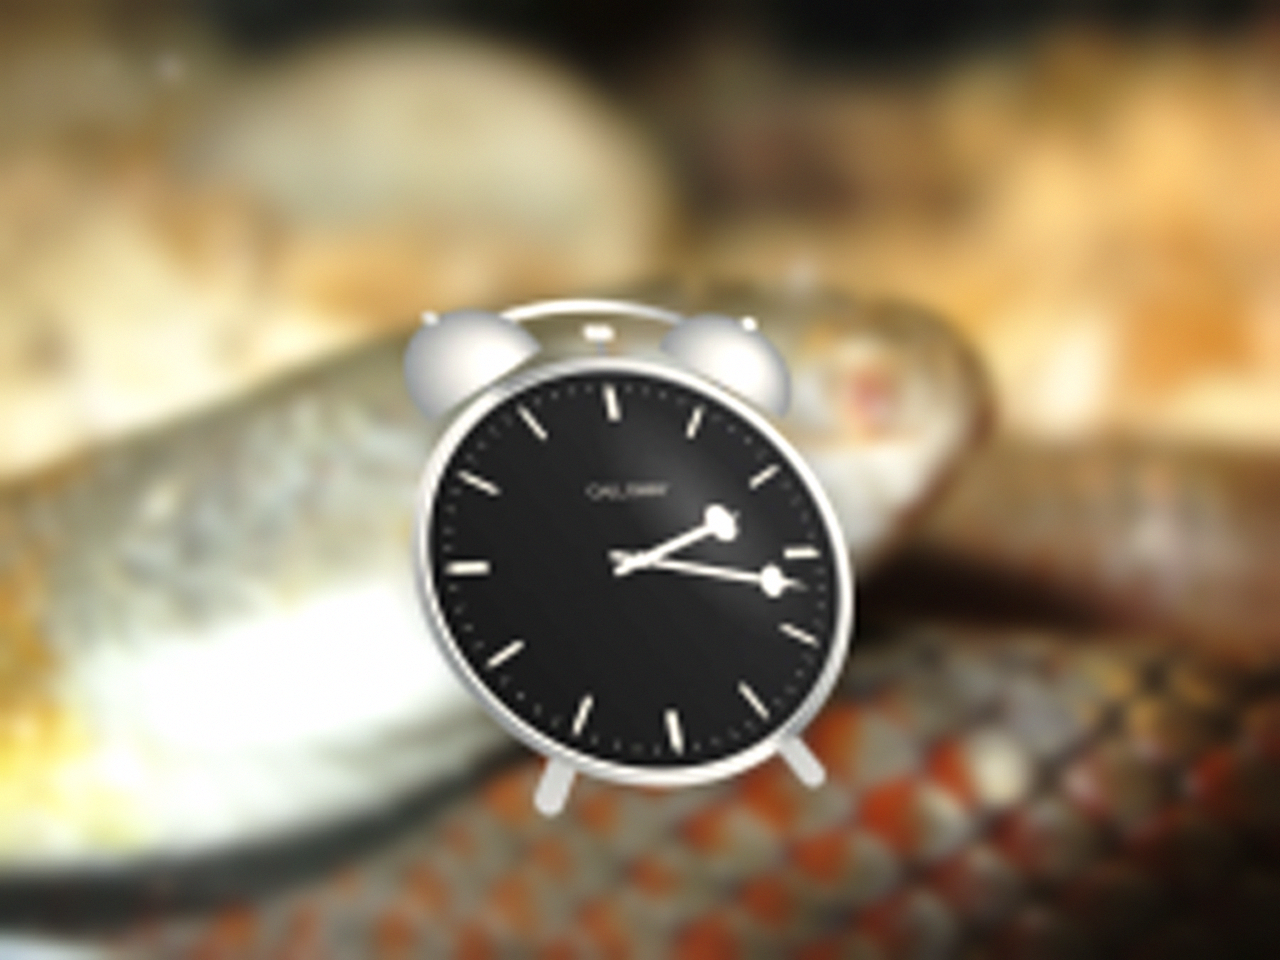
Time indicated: 2:17
